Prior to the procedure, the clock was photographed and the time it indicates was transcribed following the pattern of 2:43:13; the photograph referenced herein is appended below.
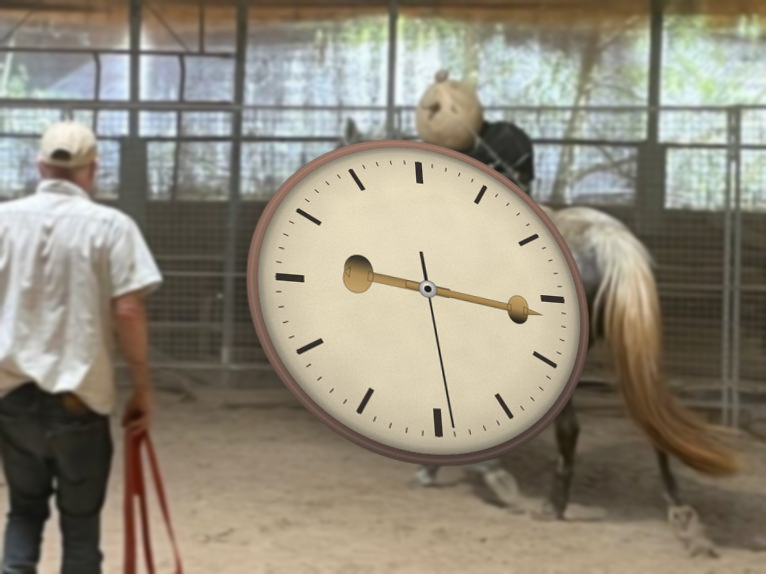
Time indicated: 9:16:29
